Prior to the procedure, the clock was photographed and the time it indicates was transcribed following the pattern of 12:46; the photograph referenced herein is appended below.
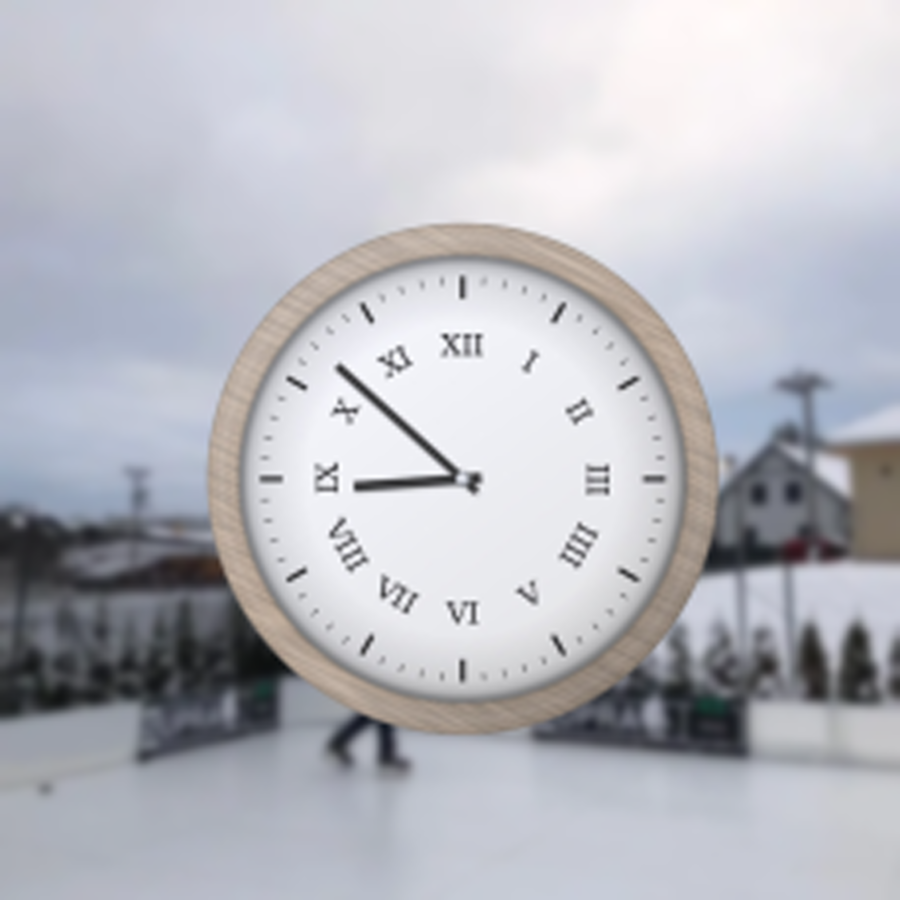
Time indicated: 8:52
